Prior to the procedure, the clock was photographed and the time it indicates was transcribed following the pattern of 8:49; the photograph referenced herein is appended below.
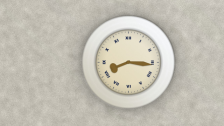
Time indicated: 8:16
